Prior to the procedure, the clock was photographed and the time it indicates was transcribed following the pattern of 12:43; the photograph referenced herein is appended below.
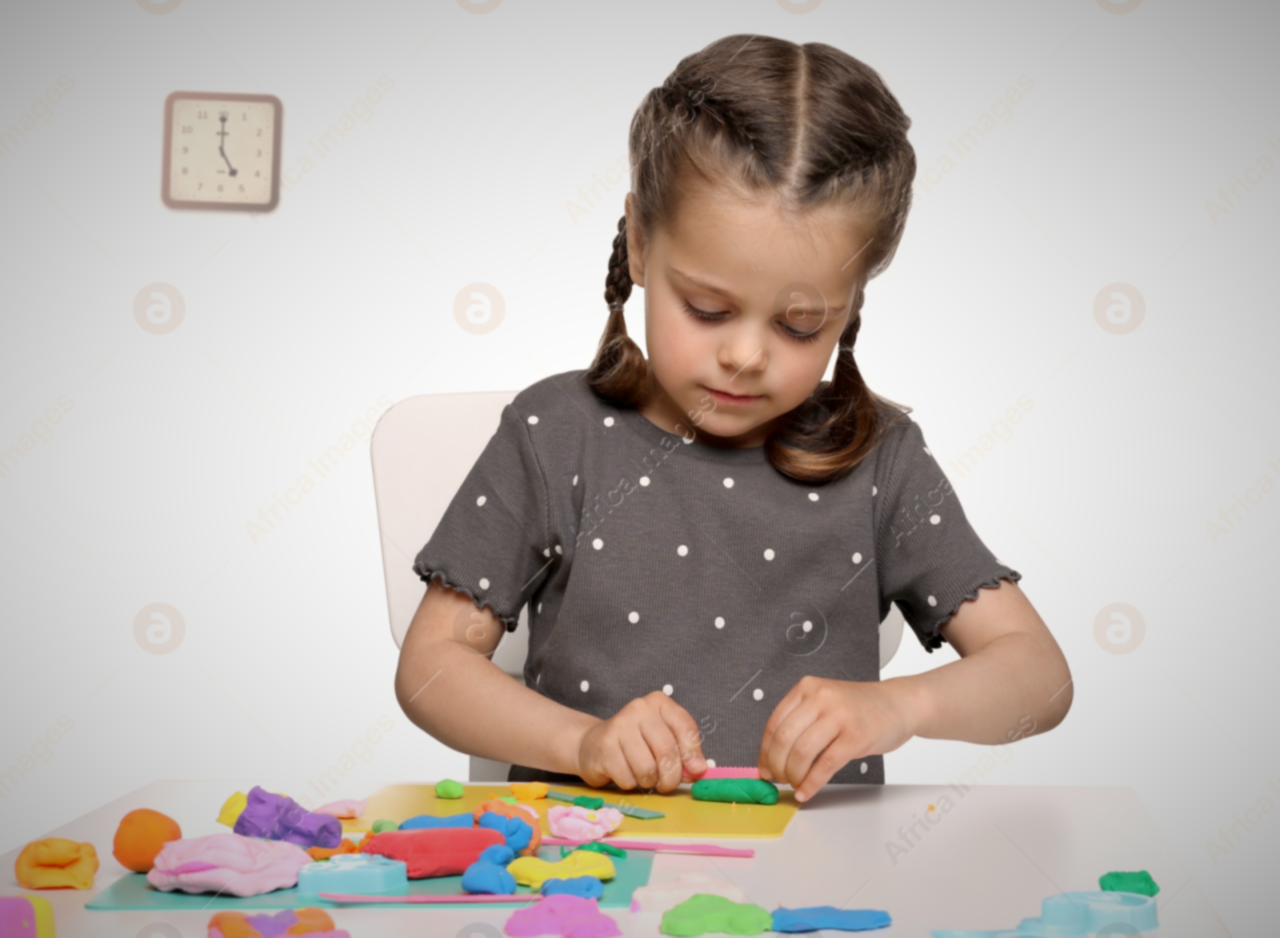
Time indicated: 5:00
